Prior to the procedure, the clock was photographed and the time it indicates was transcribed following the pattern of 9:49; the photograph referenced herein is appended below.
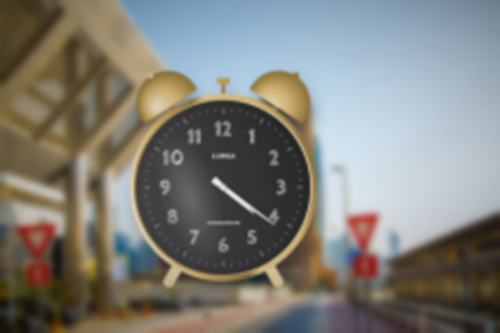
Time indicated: 4:21
